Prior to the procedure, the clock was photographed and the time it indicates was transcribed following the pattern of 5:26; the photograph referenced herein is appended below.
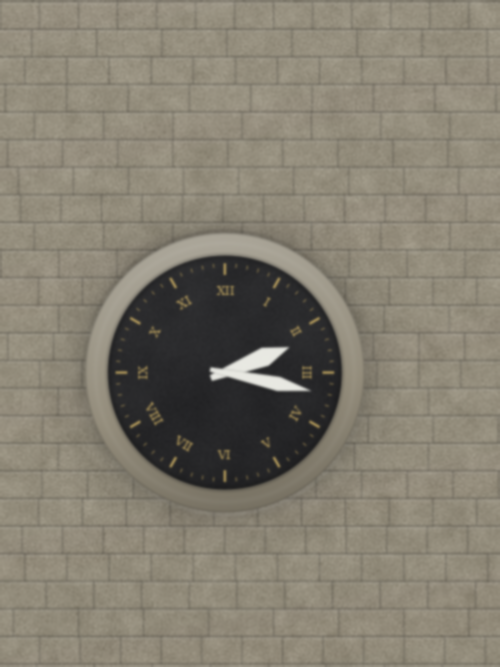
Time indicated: 2:17
